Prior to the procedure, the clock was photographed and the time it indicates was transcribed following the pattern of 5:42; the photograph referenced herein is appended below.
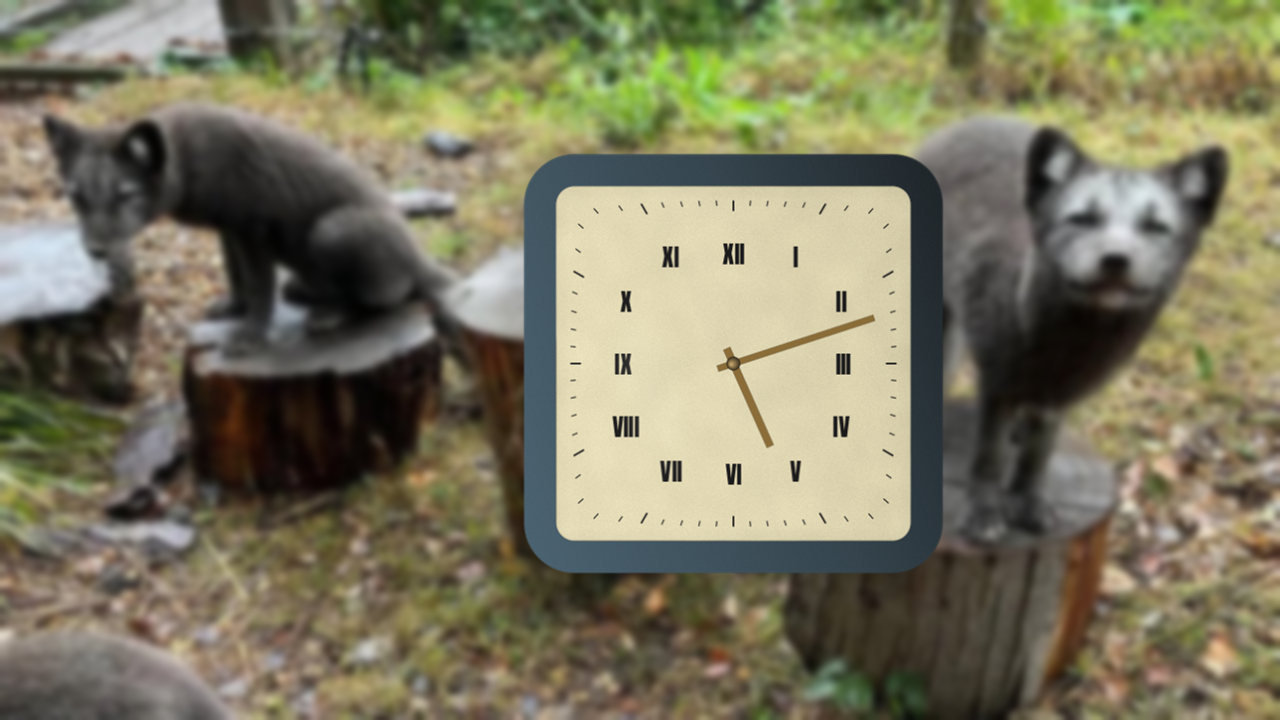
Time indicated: 5:12
